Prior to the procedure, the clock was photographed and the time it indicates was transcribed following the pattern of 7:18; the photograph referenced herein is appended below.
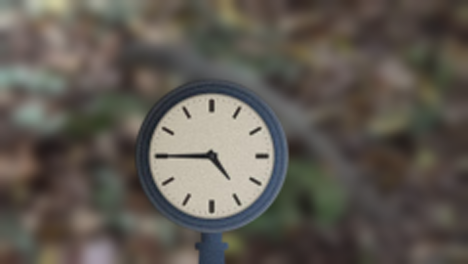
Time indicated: 4:45
